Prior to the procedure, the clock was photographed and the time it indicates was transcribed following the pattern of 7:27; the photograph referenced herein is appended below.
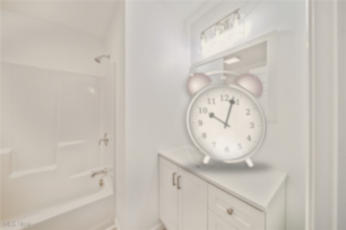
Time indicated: 10:03
